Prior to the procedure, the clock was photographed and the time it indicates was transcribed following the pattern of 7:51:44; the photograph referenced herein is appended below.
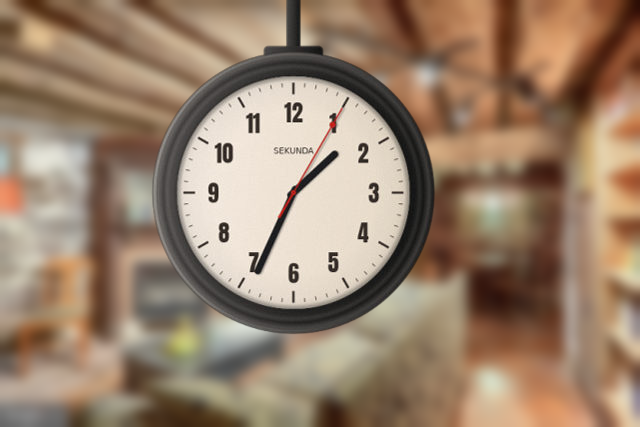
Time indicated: 1:34:05
